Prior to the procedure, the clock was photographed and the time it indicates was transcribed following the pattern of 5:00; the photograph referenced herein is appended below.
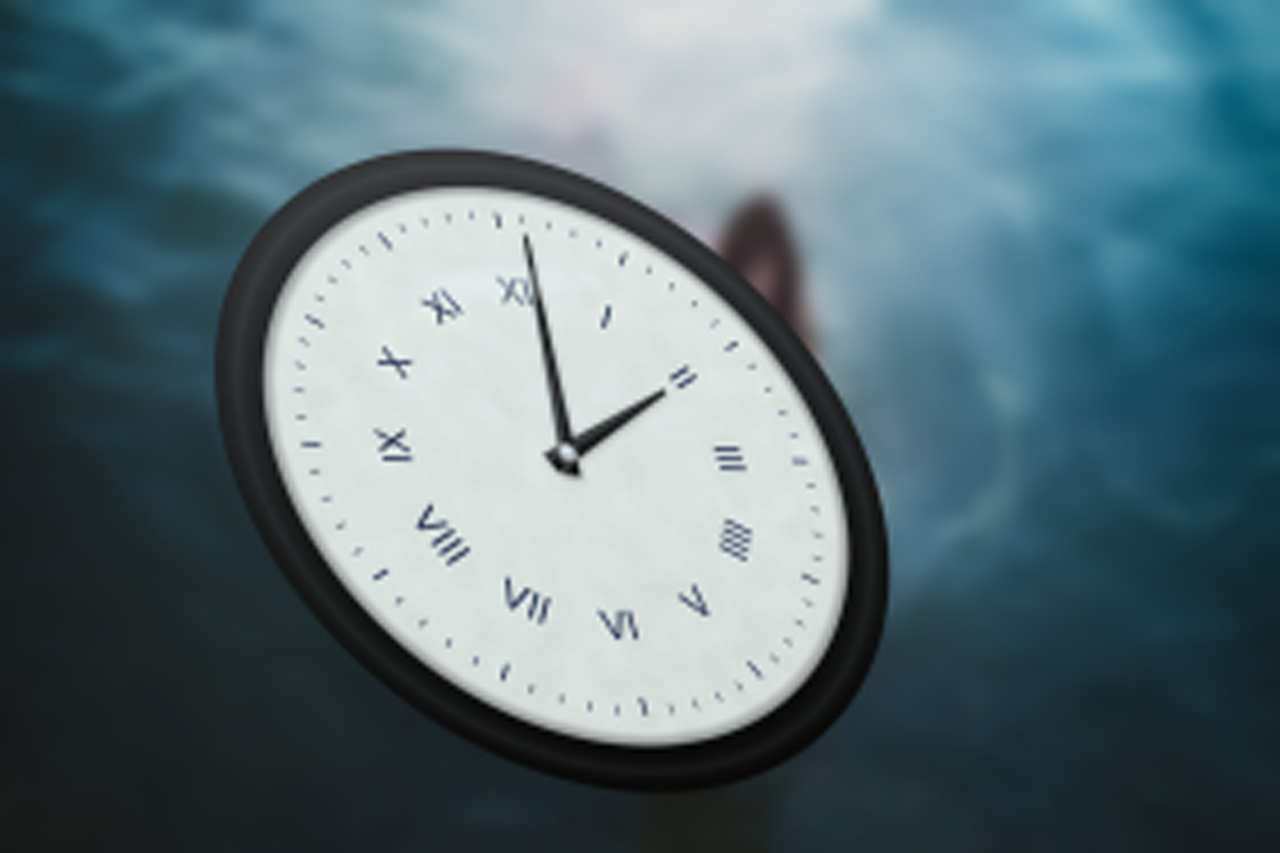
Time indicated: 2:01
